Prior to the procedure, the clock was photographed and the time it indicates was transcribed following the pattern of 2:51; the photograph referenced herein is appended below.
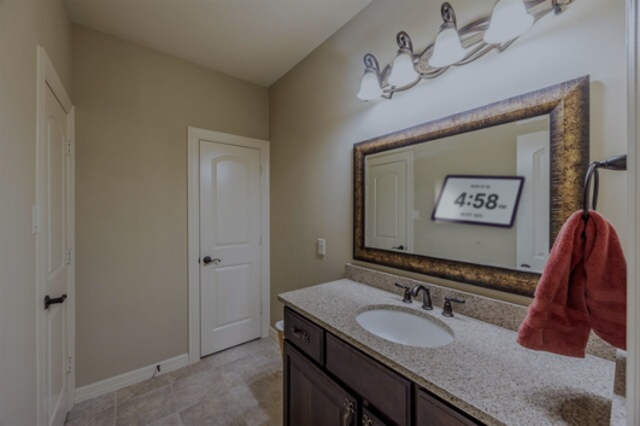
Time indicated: 4:58
